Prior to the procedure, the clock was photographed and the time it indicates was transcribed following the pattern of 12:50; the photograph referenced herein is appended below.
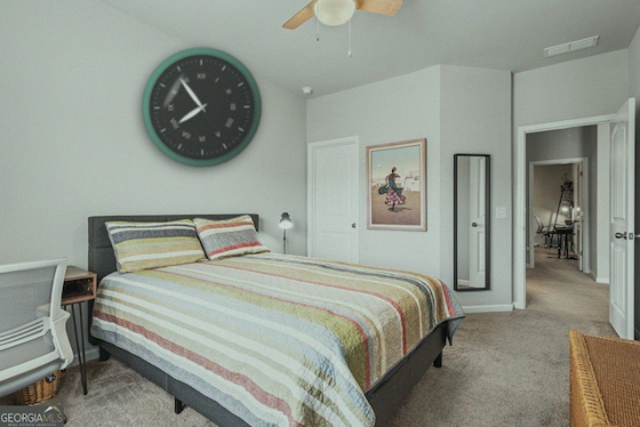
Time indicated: 7:54
